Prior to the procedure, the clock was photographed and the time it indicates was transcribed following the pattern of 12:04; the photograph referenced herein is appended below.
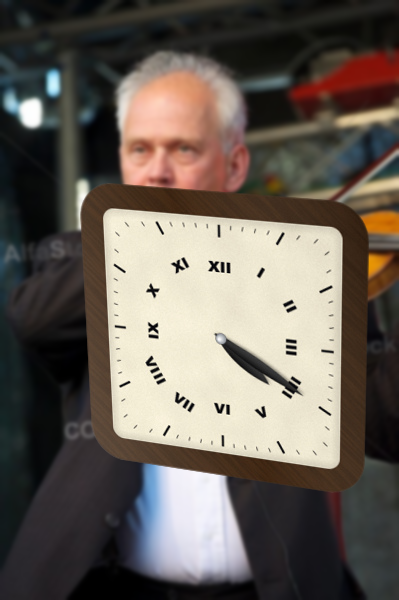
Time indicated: 4:20
